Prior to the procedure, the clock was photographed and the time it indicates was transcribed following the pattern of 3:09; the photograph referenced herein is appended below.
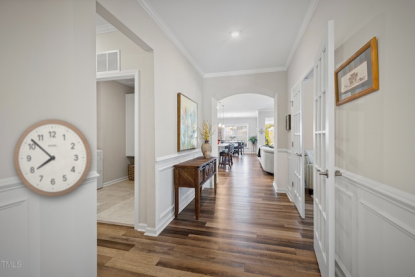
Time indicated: 7:52
